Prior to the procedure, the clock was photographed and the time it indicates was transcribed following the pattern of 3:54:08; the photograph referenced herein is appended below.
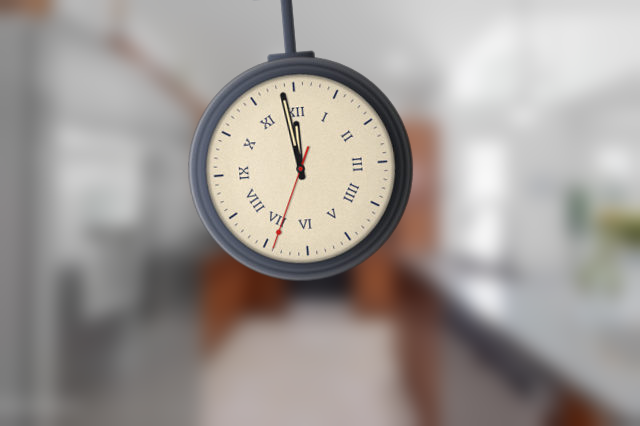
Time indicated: 11:58:34
